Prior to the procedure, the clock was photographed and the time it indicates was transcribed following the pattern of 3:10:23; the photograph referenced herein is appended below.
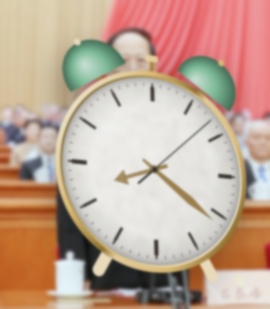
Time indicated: 8:21:08
